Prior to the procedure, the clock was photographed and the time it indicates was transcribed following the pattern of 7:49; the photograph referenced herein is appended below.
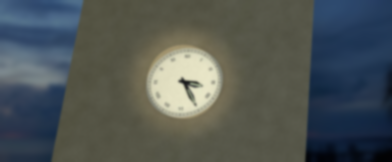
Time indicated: 3:25
